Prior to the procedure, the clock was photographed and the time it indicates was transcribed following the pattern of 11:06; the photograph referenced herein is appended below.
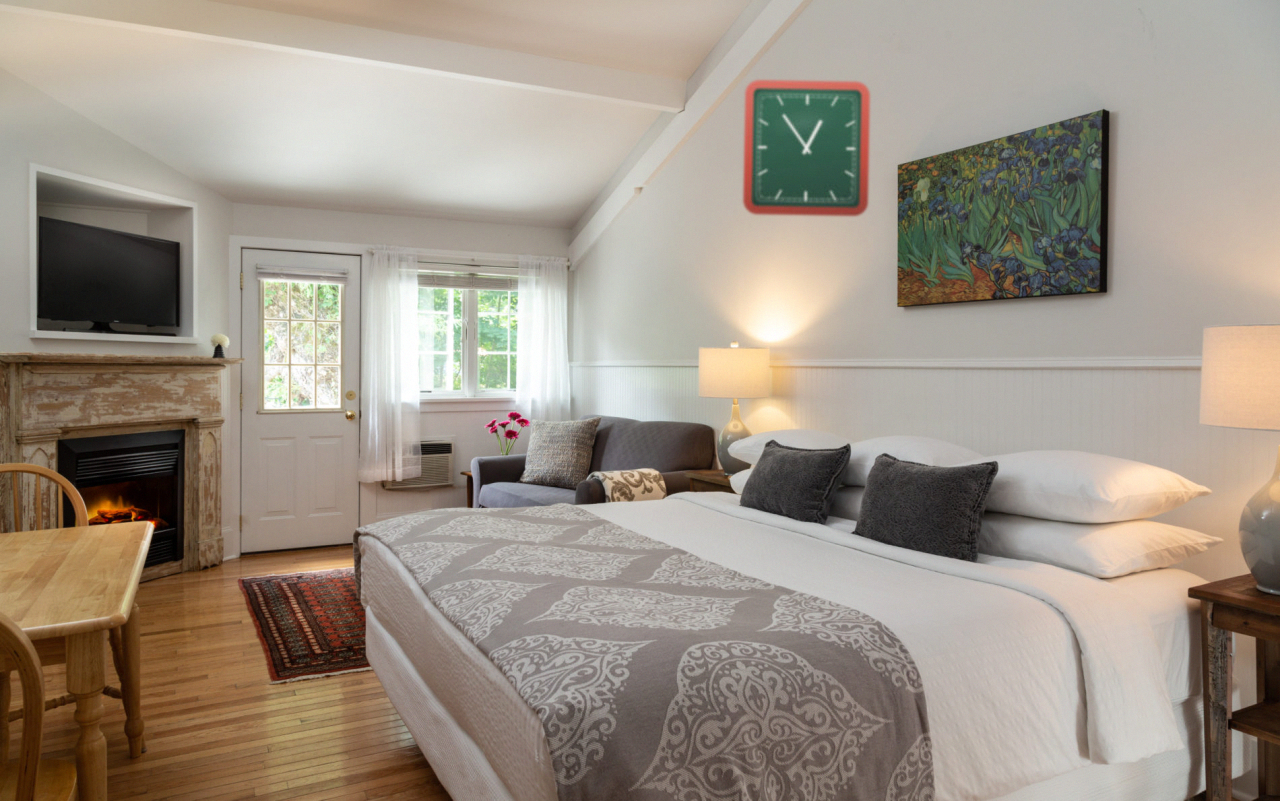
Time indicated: 12:54
